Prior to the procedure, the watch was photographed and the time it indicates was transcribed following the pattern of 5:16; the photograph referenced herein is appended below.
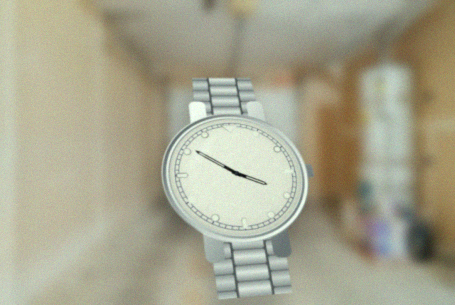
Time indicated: 3:51
